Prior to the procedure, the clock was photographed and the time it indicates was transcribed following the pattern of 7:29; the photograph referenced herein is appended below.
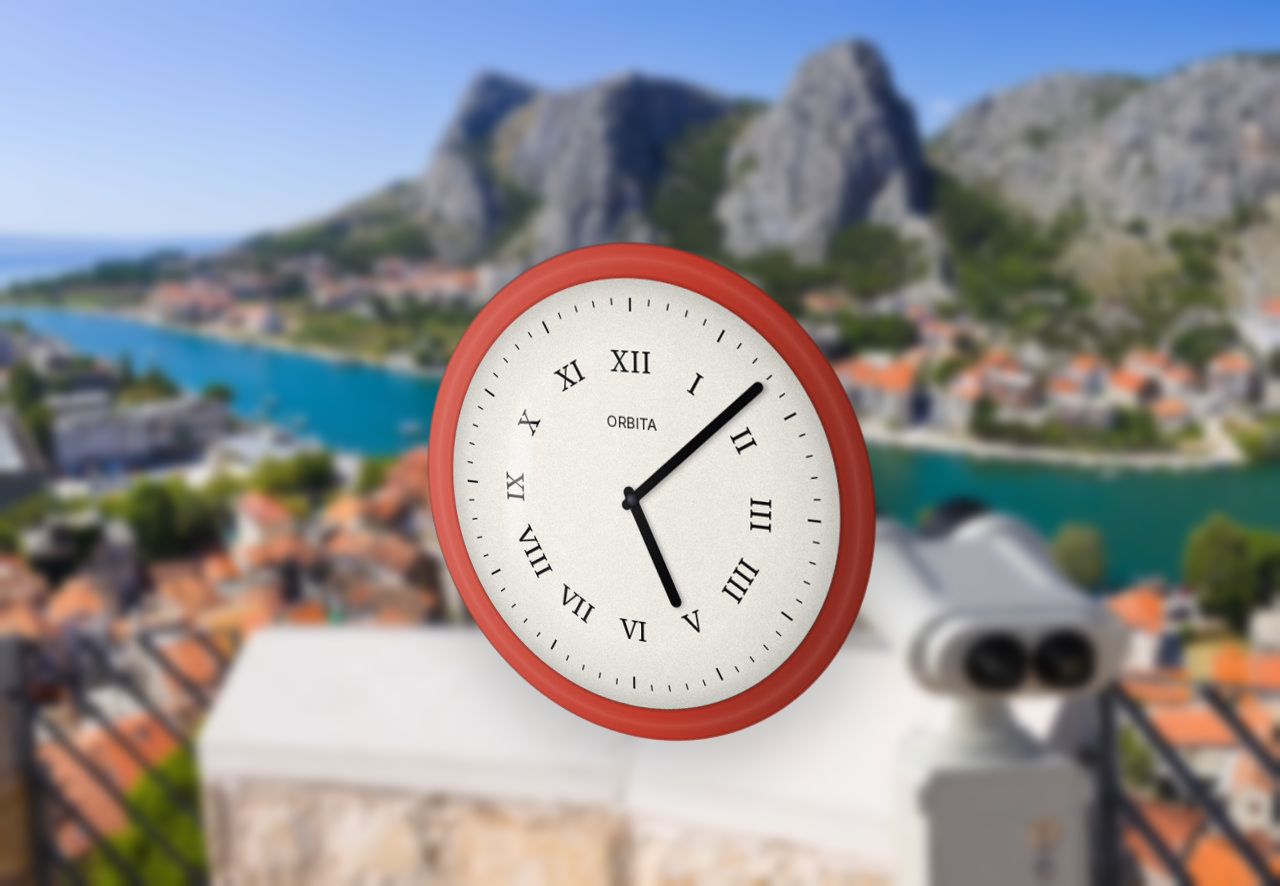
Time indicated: 5:08
